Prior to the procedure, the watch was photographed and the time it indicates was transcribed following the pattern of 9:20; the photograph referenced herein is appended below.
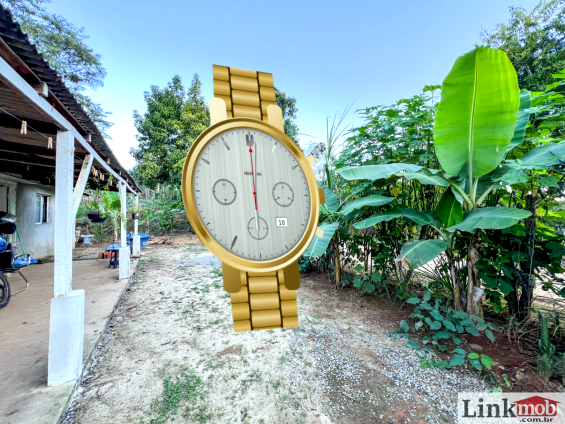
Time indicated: 6:01
